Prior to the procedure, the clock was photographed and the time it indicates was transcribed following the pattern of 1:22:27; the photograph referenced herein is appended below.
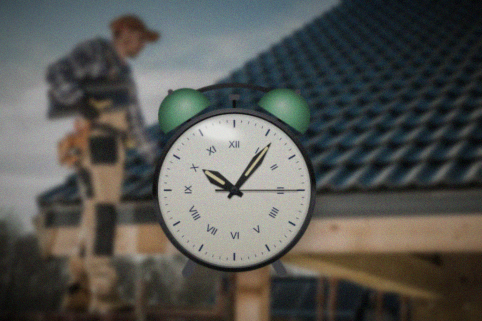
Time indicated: 10:06:15
